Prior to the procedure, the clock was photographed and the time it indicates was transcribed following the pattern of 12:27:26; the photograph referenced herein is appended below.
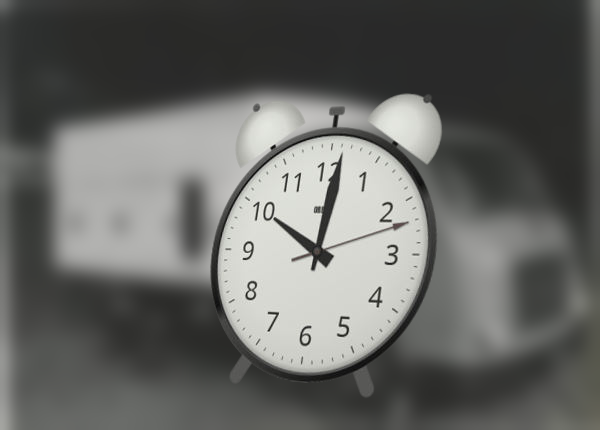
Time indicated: 10:01:12
